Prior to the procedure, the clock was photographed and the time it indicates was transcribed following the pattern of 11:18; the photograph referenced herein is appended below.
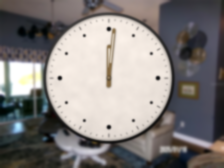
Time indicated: 12:01
